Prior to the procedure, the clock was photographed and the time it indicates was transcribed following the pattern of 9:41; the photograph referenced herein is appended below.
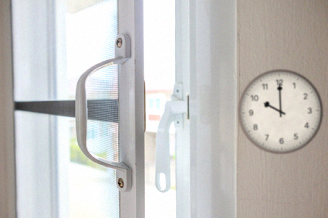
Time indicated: 10:00
